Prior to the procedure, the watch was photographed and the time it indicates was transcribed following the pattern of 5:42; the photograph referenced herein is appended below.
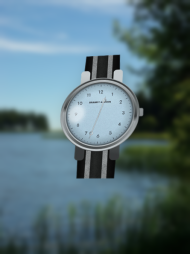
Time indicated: 12:33
